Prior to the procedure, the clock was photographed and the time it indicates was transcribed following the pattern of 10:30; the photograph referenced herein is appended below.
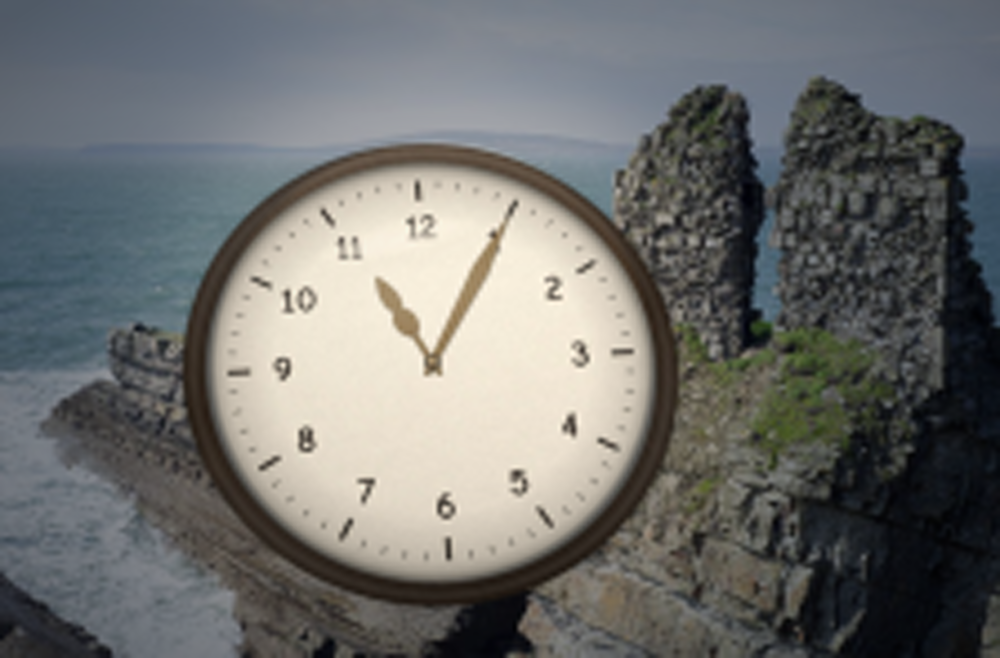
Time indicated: 11:05
